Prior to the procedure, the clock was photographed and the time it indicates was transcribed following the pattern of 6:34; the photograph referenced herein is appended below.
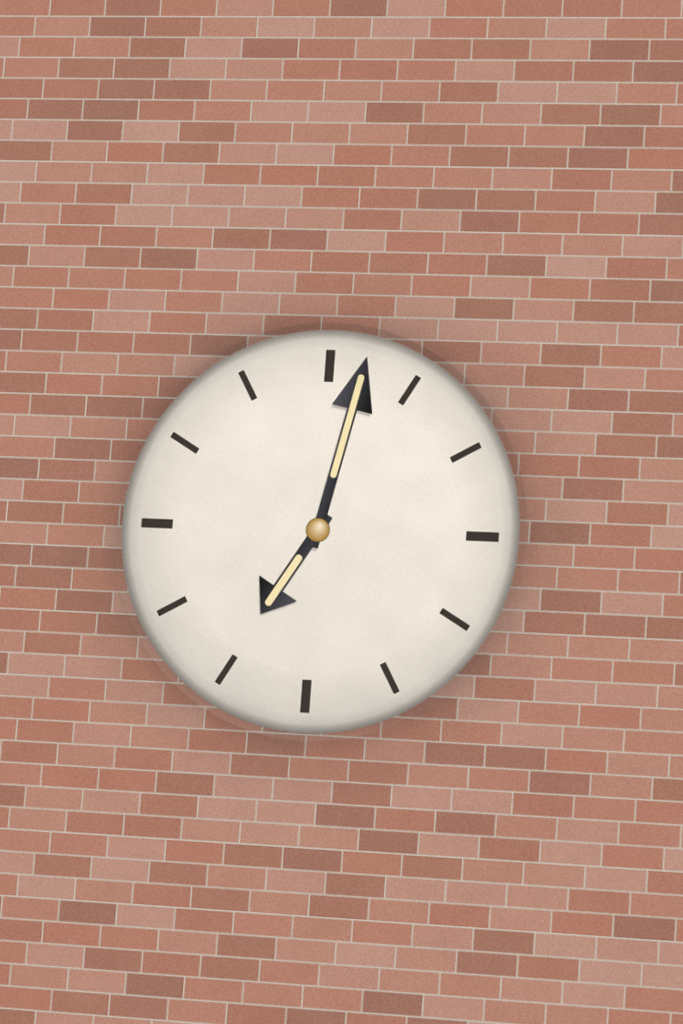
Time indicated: 7:02
